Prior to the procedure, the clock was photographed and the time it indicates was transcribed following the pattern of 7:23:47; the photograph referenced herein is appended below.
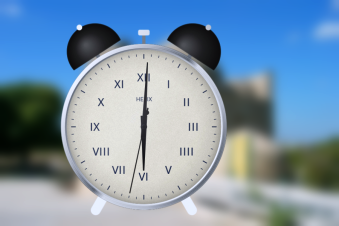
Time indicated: 6:00:32
